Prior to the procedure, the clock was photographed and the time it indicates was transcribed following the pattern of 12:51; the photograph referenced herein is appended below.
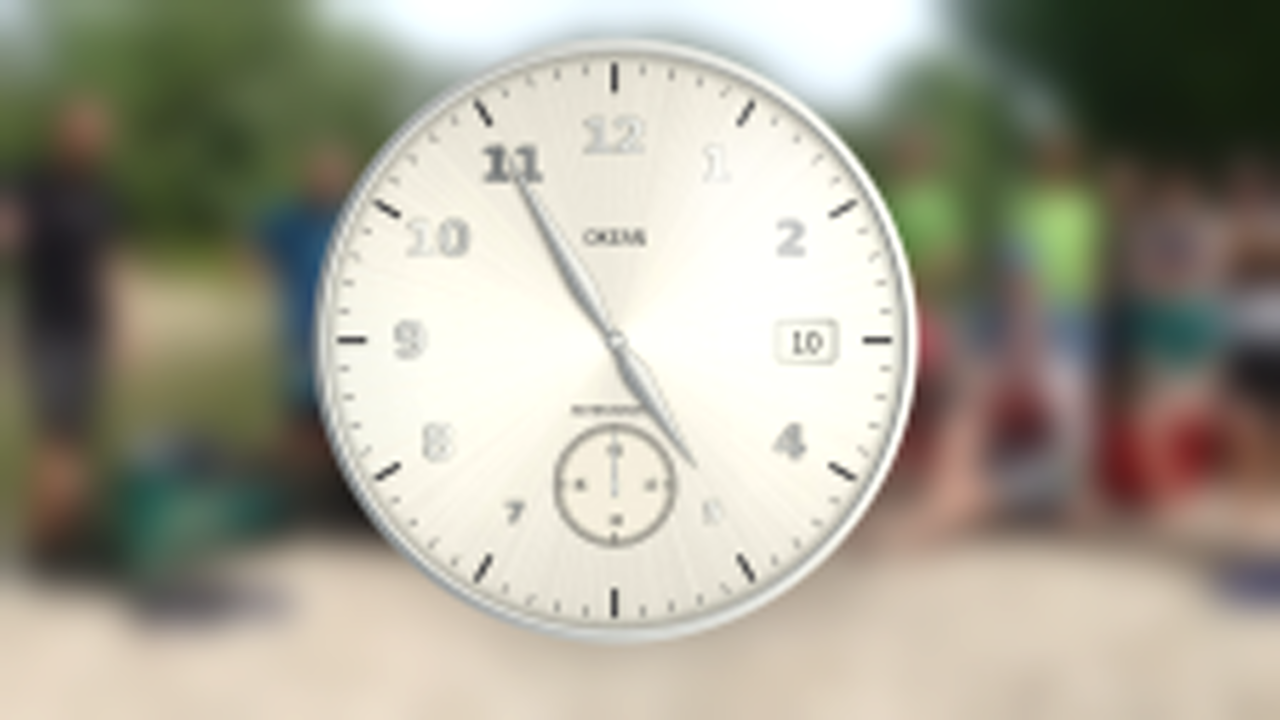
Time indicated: 4:55
